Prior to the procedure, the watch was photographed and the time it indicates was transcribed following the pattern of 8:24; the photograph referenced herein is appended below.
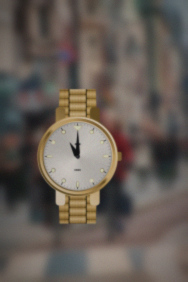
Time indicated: 11:00
